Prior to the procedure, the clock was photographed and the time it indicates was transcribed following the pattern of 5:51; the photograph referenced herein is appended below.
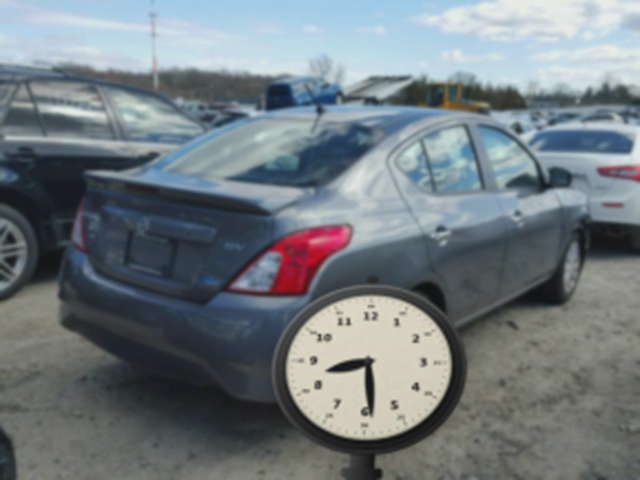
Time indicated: 8:29
